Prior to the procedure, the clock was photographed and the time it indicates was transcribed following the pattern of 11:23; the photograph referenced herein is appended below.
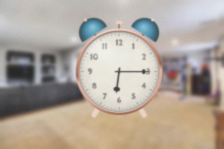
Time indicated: 6:15
